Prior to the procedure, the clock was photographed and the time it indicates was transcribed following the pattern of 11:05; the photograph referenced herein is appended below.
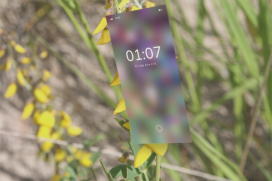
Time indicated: 1:07
